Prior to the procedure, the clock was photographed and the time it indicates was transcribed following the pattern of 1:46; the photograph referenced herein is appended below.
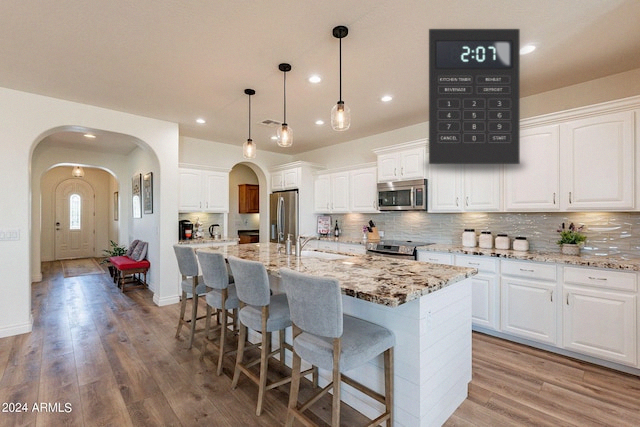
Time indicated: 2:07
